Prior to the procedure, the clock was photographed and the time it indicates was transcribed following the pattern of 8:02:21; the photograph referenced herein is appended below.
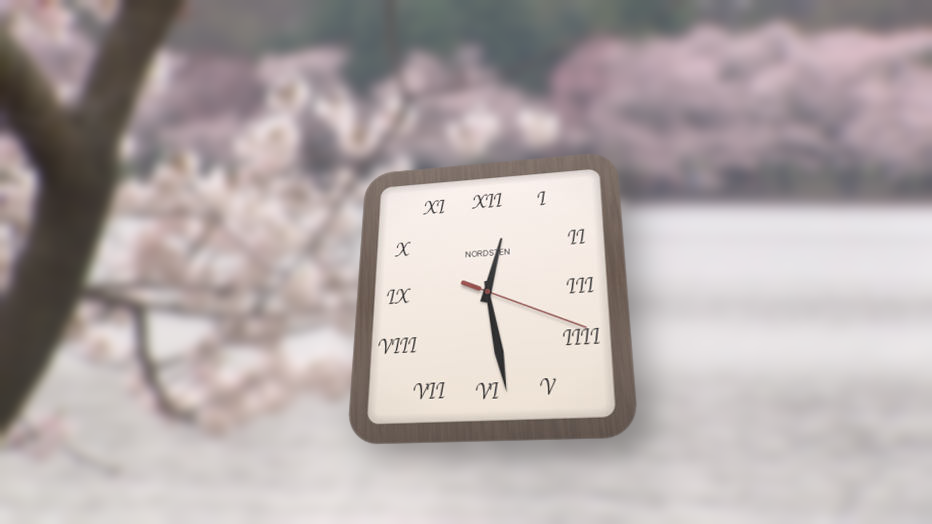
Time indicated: 12:28:19
